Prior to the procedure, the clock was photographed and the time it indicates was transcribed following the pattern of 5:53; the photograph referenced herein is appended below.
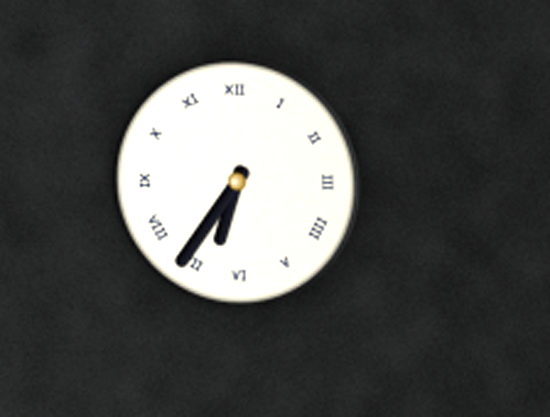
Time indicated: 6:36
